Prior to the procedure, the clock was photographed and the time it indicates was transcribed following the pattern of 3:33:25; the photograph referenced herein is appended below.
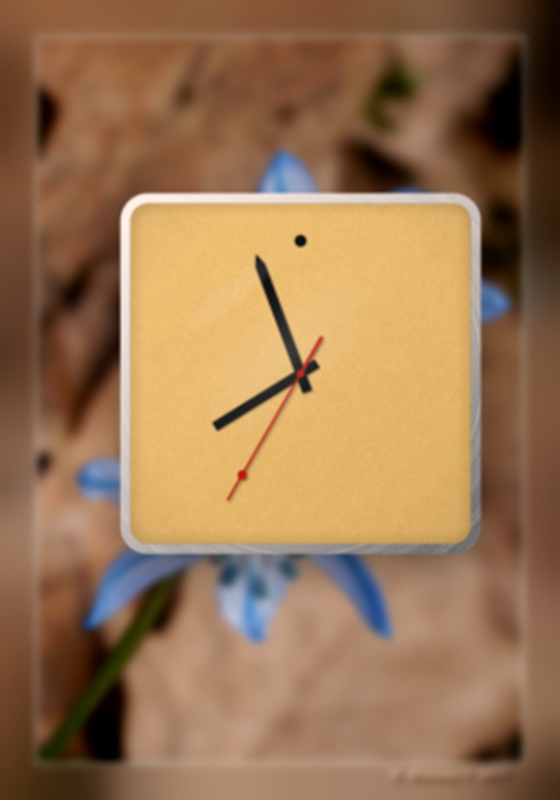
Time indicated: 7:56:35
